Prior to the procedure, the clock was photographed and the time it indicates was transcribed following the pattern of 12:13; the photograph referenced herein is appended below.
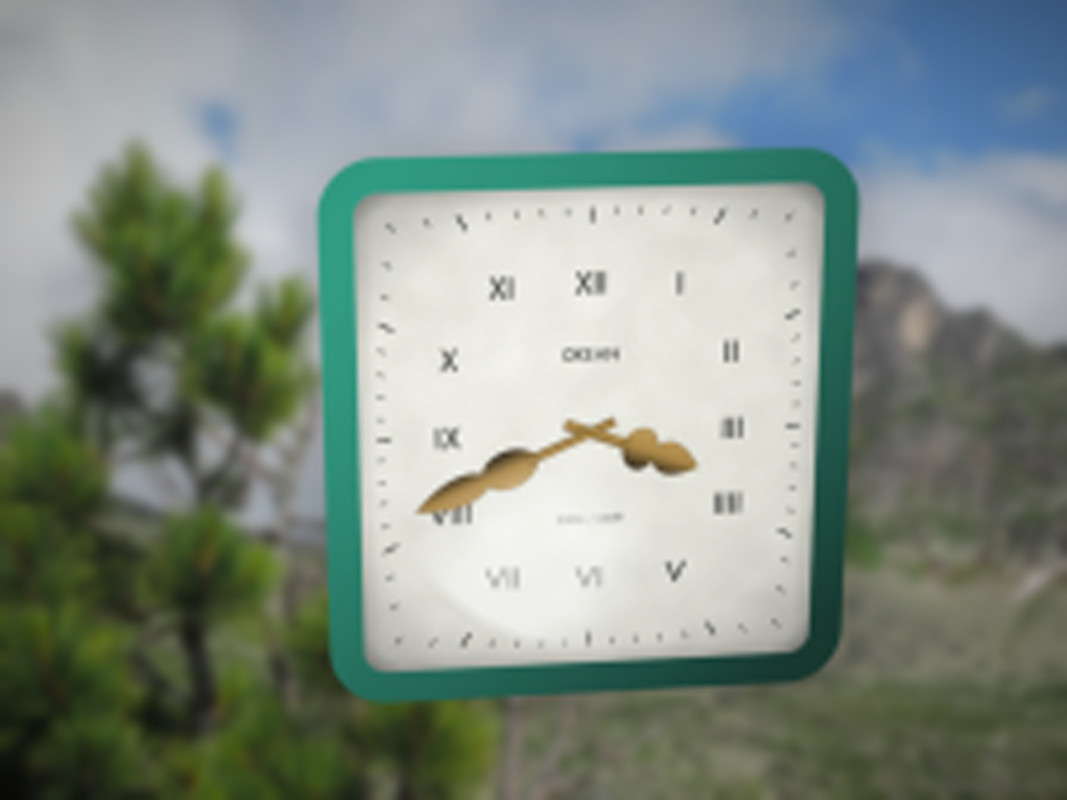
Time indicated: 3:41
